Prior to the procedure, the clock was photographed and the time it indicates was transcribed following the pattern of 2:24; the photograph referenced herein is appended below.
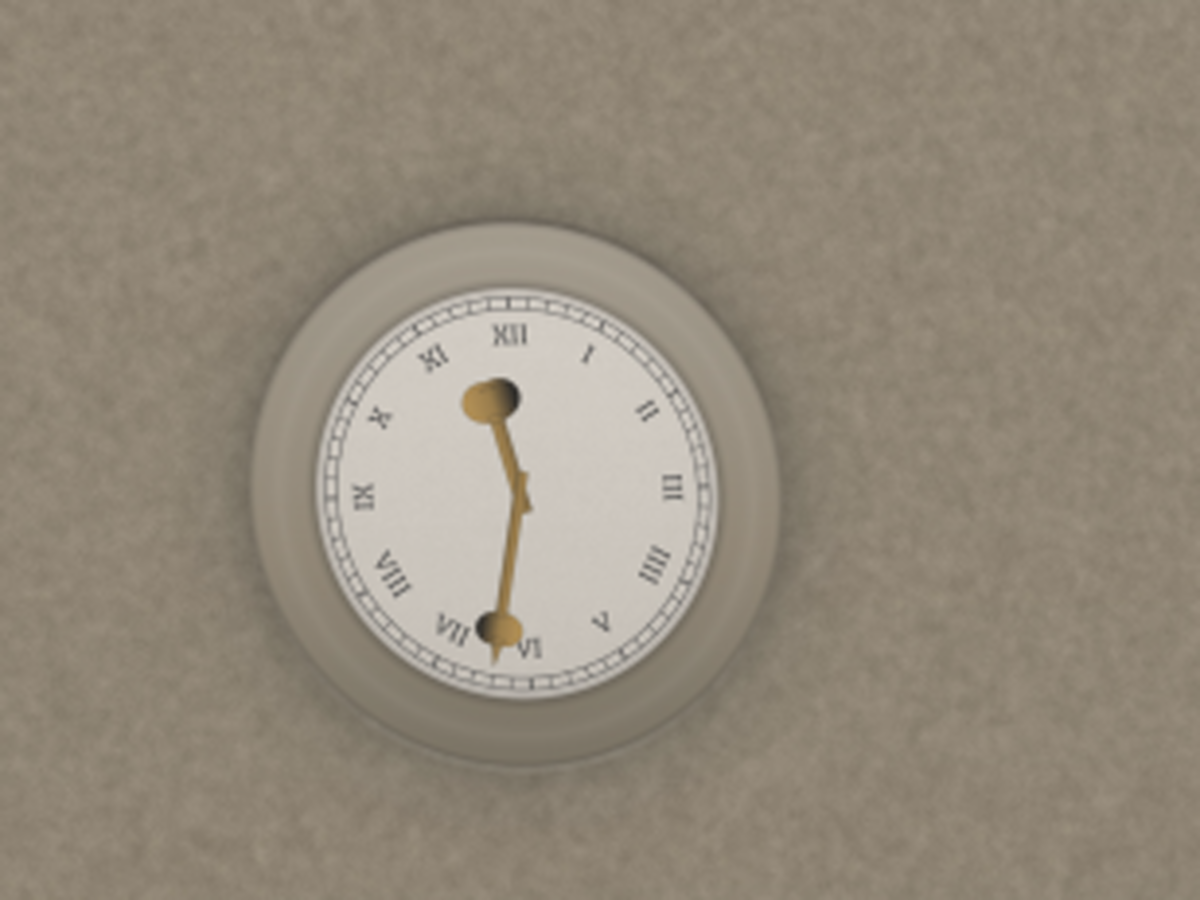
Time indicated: 11:32
